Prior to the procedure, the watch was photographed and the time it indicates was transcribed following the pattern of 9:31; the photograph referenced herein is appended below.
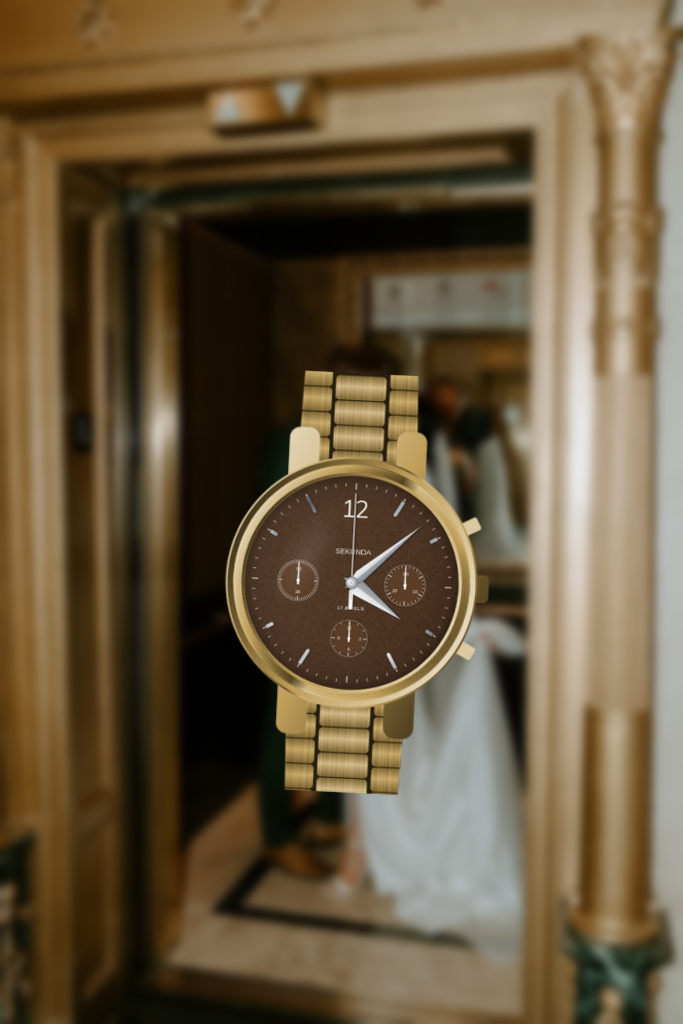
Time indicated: 4:08
